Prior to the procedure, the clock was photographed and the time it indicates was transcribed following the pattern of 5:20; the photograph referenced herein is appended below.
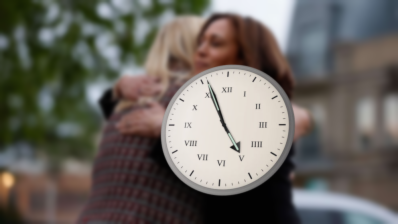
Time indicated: 4:56
